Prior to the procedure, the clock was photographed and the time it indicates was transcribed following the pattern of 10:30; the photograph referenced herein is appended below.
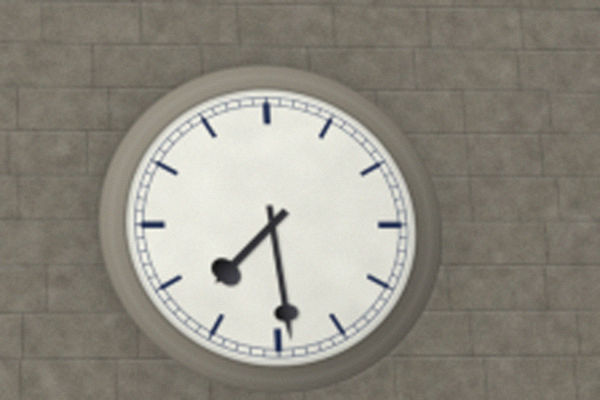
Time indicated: 7:29
